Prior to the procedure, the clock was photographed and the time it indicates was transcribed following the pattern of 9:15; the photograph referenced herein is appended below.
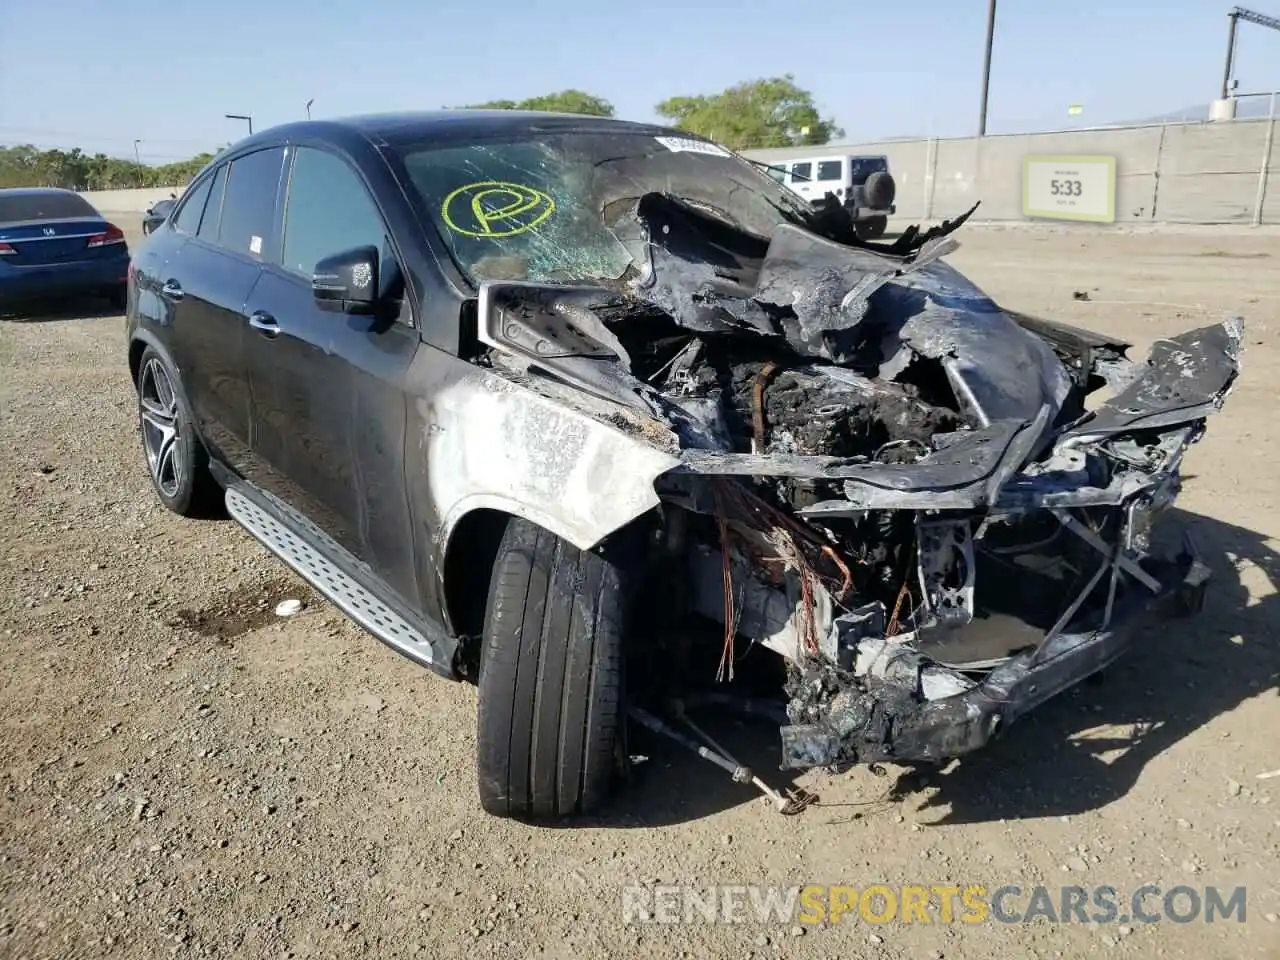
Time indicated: 5:33
